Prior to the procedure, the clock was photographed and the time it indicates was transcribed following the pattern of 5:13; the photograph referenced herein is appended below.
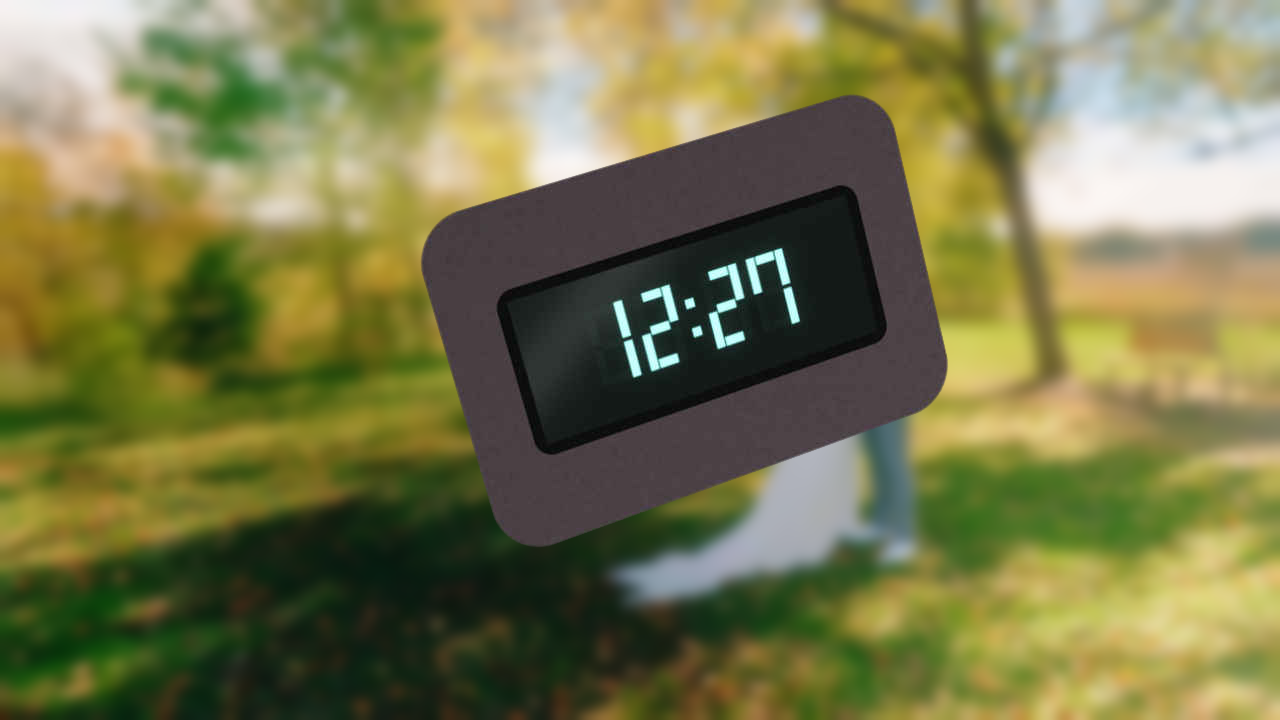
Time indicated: 12:27
